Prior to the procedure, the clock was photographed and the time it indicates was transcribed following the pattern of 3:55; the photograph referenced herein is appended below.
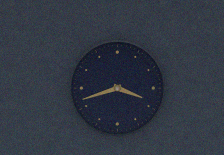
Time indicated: 3:42
